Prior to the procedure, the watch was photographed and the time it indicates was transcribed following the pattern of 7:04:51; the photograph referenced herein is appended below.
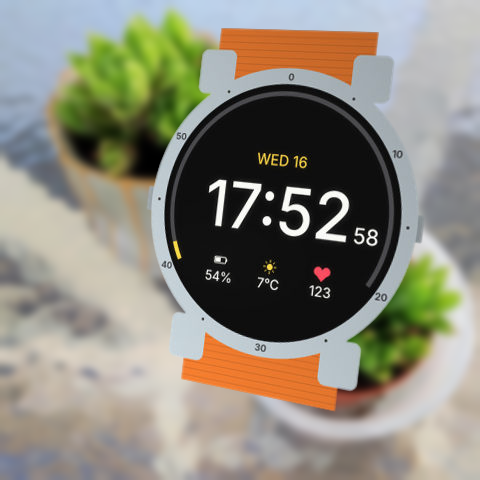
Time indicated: 17:52:58
